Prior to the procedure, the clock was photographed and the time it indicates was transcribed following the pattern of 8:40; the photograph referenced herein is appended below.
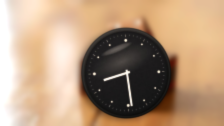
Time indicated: 8:29
